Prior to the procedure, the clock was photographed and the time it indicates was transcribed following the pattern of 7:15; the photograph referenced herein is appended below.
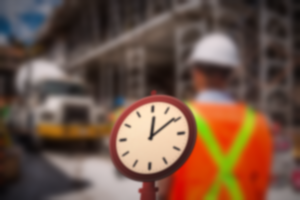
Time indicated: 12:09
